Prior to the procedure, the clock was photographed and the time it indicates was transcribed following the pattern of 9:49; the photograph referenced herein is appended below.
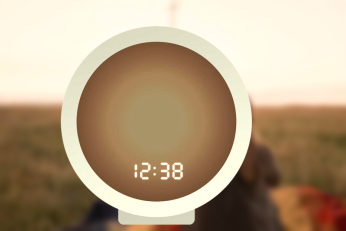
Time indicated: 12:38
